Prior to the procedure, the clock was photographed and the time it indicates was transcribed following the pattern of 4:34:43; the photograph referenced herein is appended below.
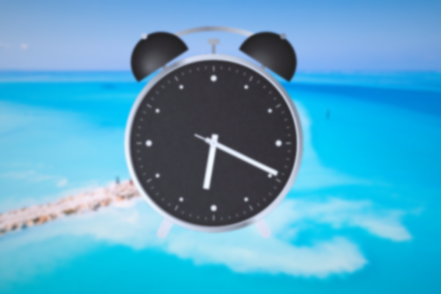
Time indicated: 6:19:19
